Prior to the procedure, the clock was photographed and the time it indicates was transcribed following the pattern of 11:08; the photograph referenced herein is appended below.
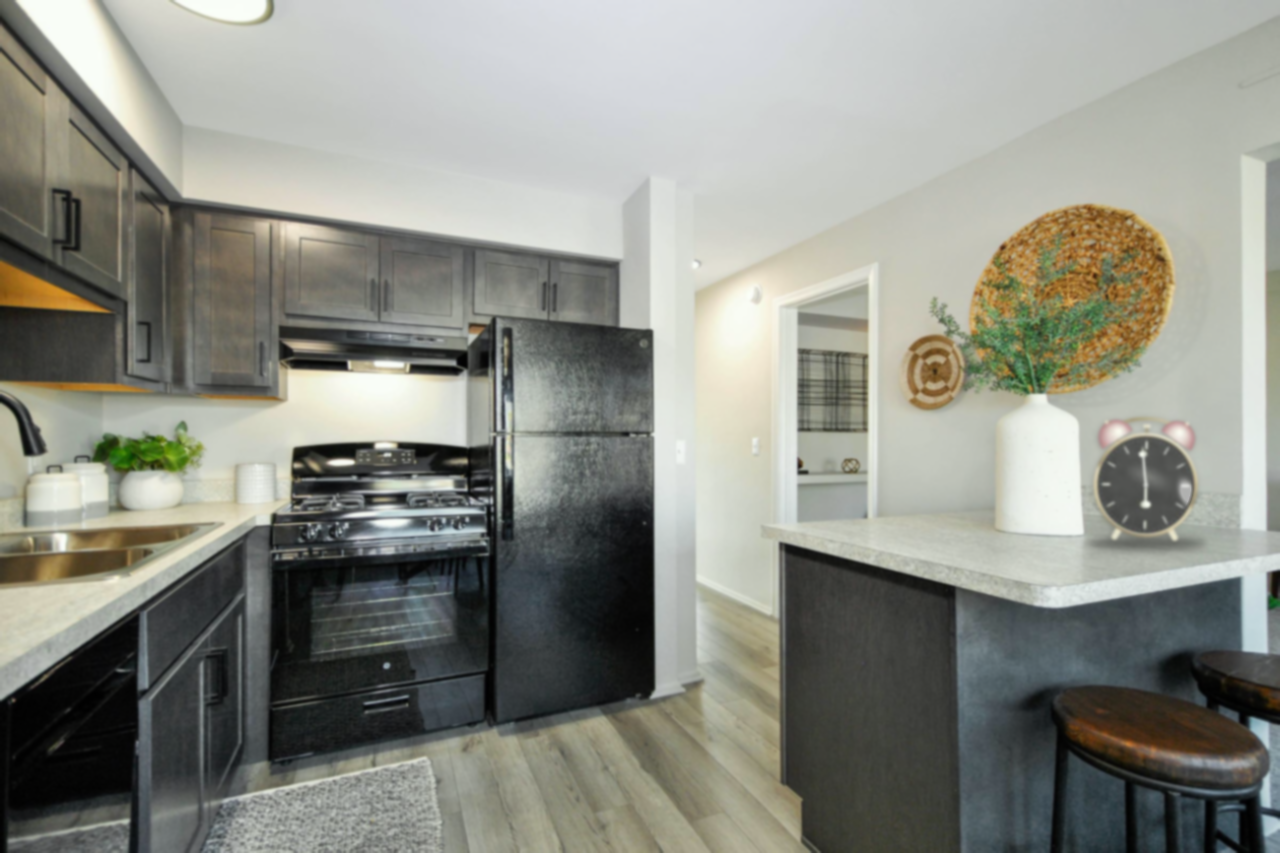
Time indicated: 5:59
